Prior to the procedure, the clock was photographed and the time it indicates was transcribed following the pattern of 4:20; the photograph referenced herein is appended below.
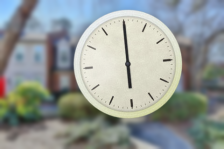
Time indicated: 6:00
